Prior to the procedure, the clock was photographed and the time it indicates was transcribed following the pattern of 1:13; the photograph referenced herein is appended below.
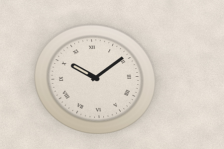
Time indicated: 10:09
